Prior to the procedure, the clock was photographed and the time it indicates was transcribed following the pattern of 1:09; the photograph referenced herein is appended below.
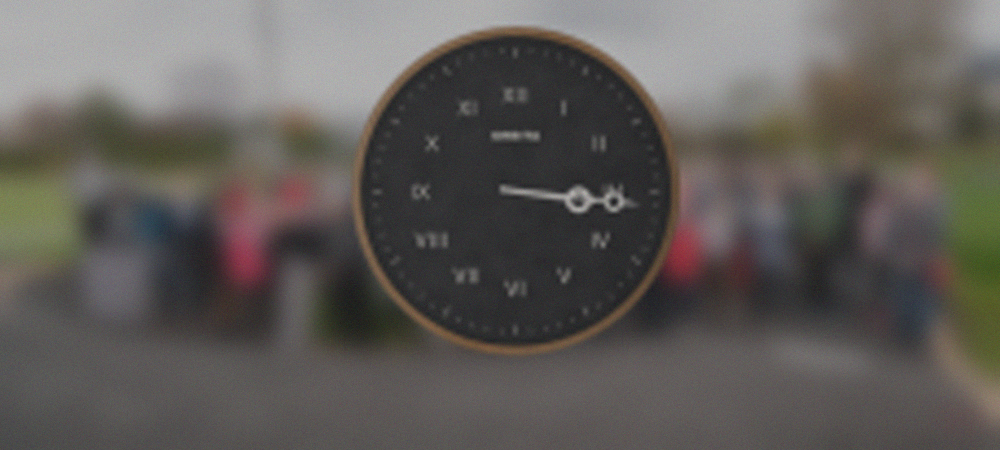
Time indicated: 3:16
